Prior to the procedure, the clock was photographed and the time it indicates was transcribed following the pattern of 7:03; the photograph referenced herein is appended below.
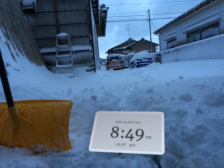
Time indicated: 8:49
